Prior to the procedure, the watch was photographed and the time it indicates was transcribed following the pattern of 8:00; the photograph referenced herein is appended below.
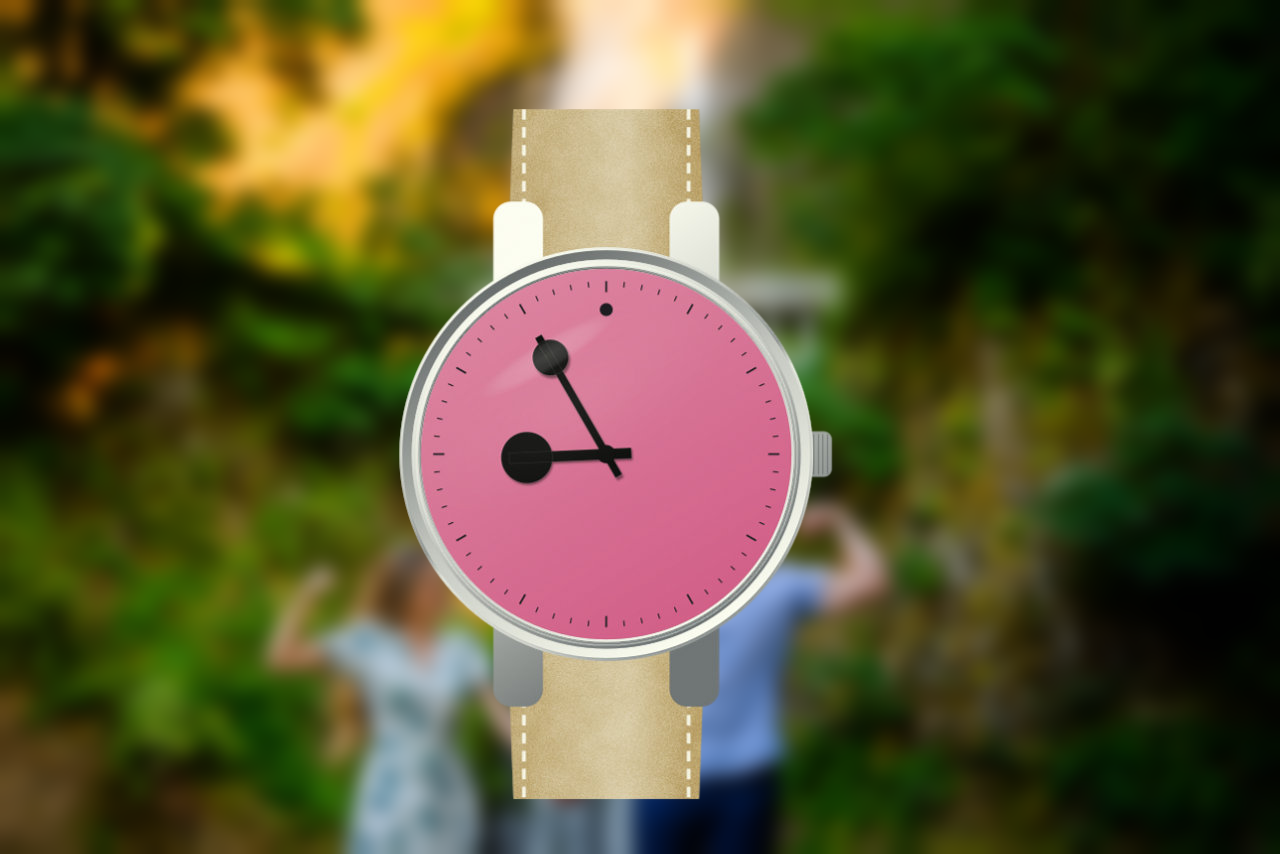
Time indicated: 8:55
